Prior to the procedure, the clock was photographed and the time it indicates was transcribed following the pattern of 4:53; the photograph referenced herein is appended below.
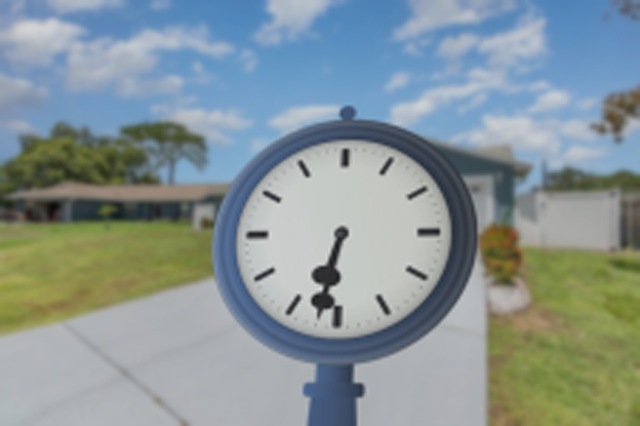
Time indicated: 6:32
